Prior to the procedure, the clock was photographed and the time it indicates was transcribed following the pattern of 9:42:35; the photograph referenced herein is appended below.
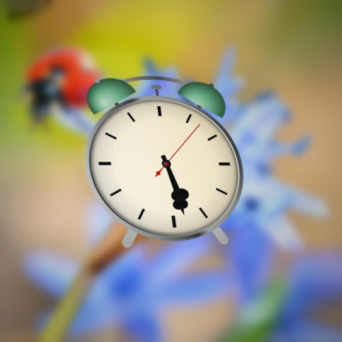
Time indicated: 5:28:07
